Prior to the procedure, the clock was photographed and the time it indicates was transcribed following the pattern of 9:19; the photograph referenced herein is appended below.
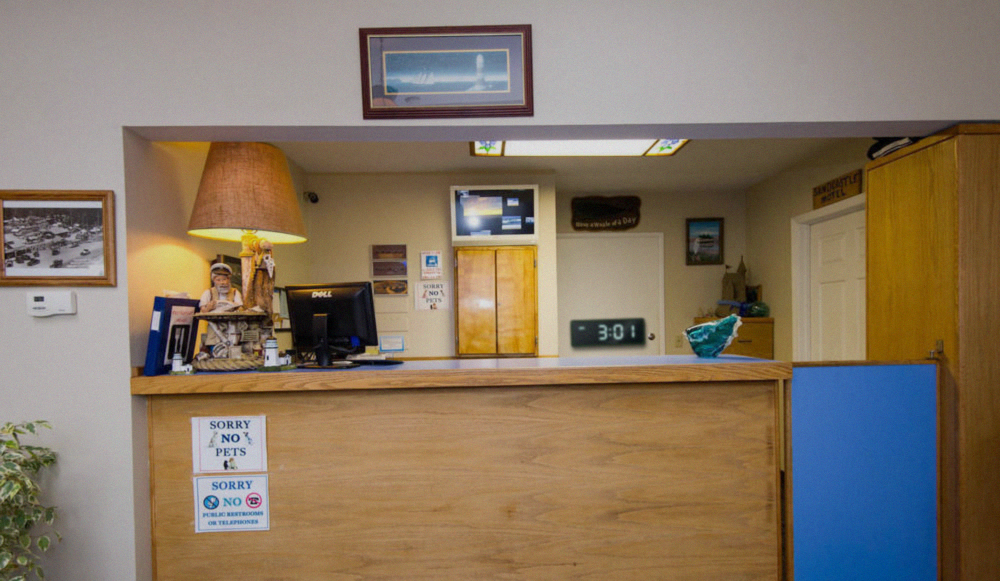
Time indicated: 3:01
